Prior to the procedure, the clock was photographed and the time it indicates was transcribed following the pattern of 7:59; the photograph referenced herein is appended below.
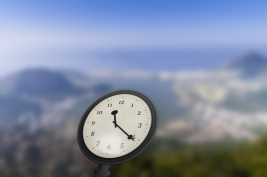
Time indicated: 11:21
